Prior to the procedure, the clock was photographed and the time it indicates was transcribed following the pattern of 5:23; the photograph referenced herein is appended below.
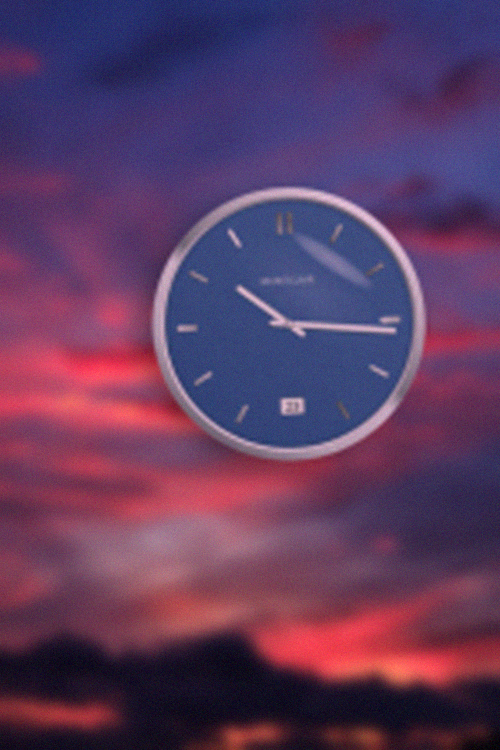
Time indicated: 10:16
